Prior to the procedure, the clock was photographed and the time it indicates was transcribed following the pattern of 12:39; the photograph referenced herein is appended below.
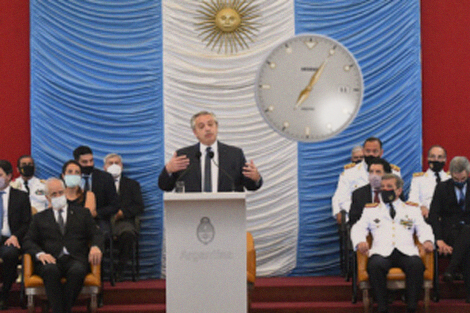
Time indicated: 7:05
